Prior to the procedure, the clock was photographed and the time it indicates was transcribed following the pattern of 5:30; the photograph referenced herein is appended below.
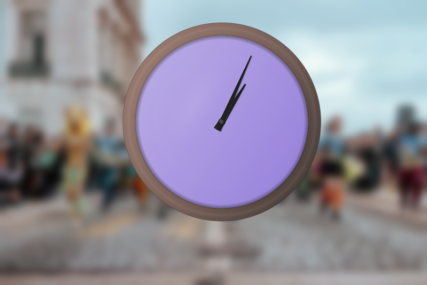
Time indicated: 1:04
